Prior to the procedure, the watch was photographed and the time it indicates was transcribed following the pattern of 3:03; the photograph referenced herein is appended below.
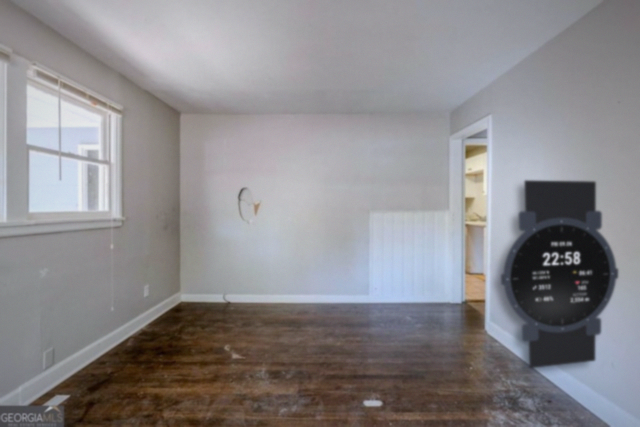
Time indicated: 22:58
